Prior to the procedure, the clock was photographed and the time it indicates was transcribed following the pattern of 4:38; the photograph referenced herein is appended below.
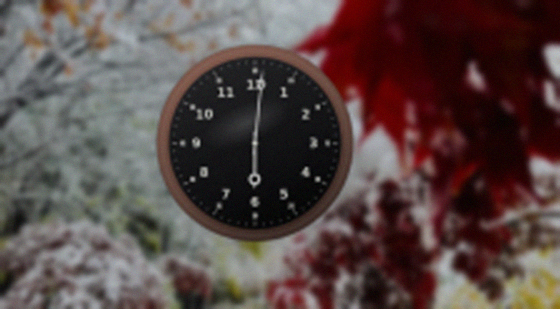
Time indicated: 6:01
